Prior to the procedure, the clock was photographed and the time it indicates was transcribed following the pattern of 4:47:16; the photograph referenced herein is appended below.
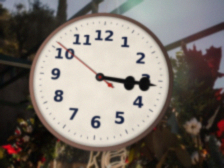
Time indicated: 3:15:51
